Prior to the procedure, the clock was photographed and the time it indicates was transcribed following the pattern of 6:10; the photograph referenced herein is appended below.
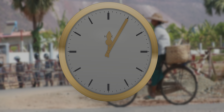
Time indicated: 12:05
